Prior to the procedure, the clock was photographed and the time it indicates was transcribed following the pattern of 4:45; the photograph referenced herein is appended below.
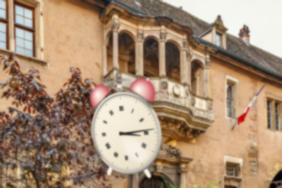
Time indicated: 3:14
